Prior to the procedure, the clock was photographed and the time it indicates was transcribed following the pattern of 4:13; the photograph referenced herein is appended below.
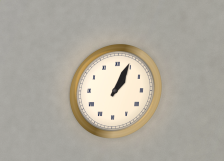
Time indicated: 1:04
